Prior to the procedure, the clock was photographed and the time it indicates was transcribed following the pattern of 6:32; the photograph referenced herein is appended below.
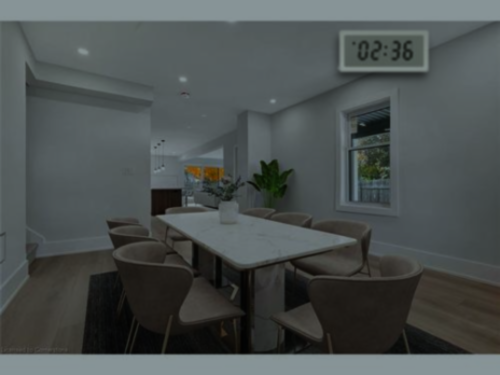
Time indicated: 2:36
